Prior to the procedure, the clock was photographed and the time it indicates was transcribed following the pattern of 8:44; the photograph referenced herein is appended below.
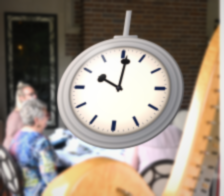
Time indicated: 10:01
